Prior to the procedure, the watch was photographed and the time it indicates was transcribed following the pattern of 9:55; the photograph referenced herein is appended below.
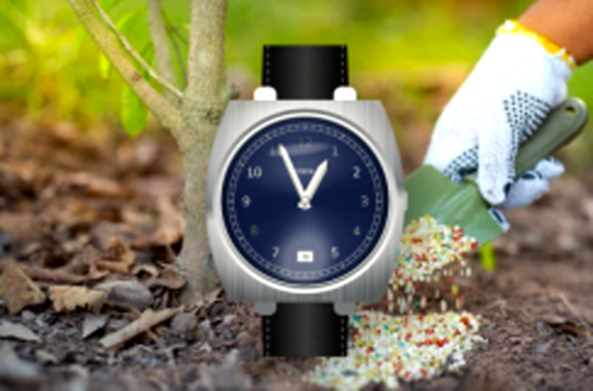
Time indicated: 12:56
